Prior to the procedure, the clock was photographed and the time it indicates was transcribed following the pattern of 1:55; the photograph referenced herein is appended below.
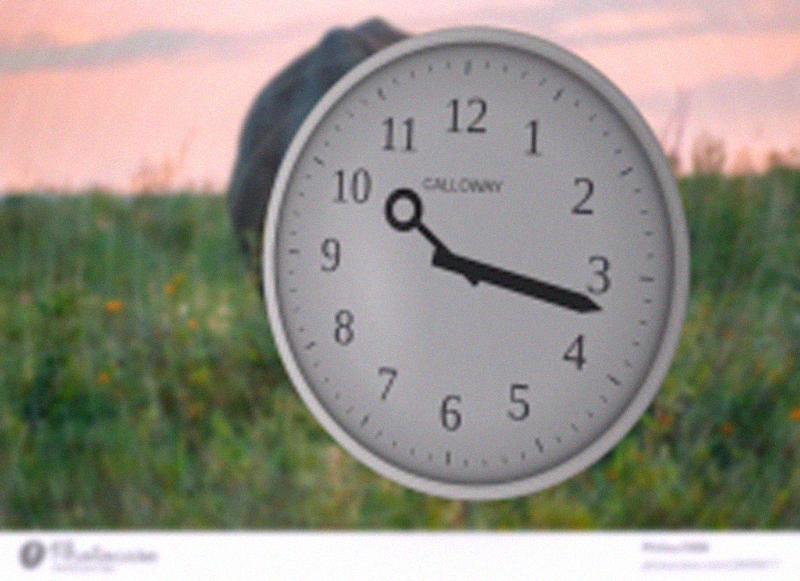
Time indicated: 10:17
